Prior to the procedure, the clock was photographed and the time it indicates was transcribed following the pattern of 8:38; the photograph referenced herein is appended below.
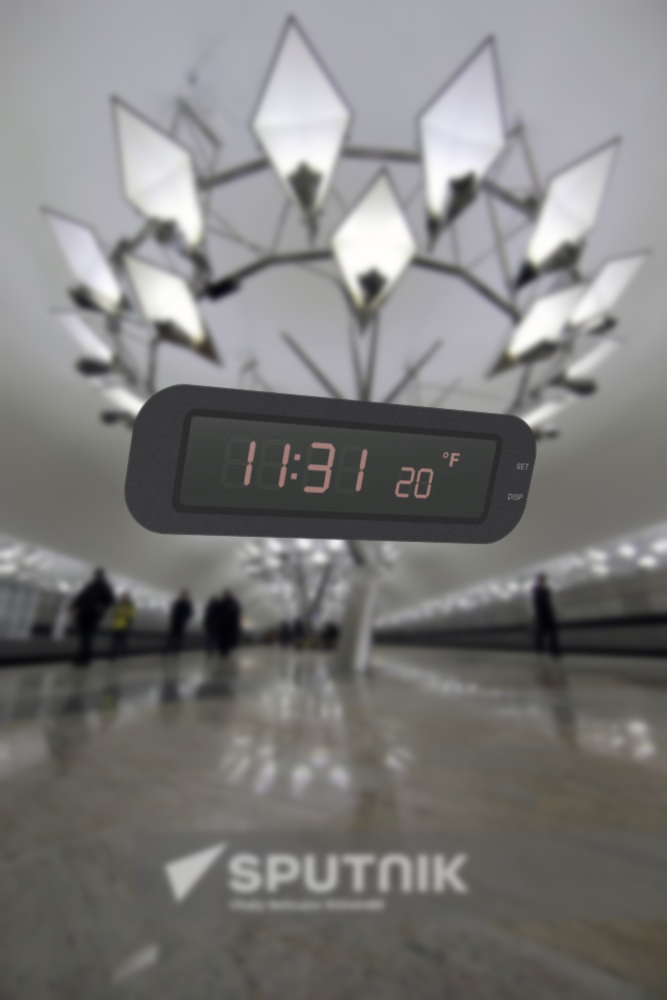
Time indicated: 11:31
